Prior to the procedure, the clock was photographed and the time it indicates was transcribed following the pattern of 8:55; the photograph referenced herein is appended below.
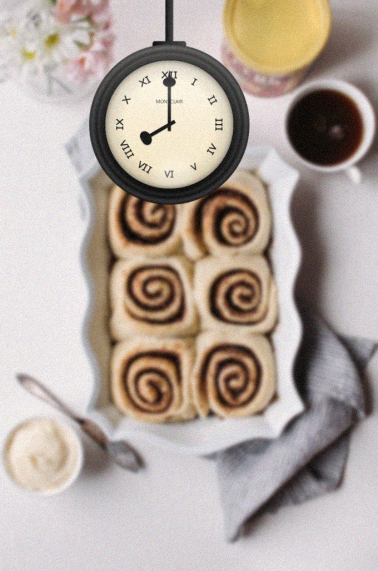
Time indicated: 8:00
